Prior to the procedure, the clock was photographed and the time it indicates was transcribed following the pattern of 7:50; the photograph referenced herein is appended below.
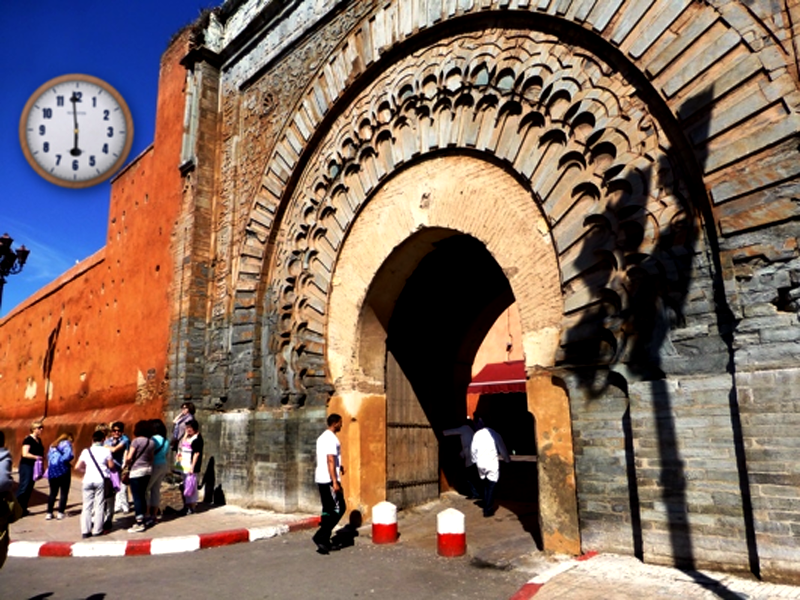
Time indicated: 5:59
